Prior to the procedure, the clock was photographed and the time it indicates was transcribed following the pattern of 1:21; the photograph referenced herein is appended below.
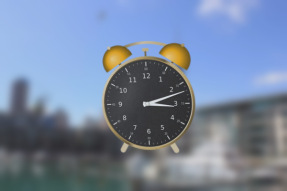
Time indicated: 3:12
